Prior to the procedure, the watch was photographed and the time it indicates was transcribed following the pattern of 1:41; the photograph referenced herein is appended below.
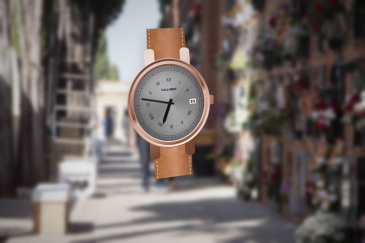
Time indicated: 6:47
